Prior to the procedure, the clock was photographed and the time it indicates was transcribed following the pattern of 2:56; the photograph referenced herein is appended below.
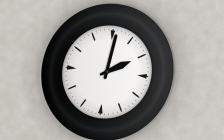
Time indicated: 2:01
